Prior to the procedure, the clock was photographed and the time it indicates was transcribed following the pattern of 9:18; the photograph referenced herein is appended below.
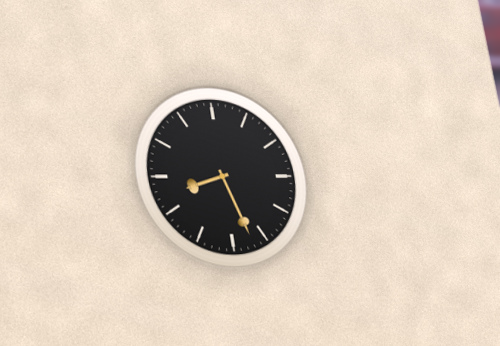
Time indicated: 8:27
